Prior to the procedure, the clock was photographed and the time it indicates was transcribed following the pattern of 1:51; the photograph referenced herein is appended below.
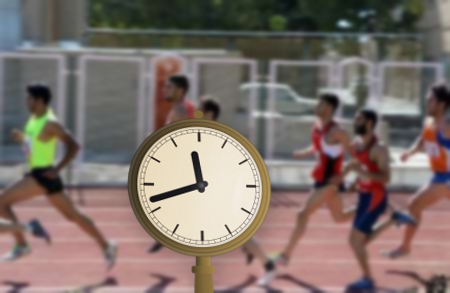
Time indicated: 11:42
